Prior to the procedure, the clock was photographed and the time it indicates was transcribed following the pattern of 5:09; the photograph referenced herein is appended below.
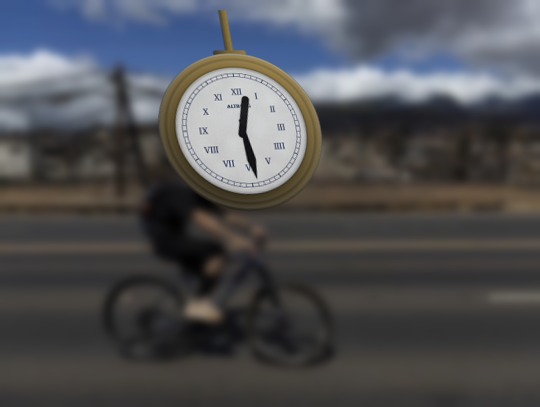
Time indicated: 12:29
